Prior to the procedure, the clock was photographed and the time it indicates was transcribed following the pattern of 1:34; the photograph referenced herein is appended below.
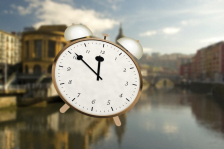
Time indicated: 11:51
